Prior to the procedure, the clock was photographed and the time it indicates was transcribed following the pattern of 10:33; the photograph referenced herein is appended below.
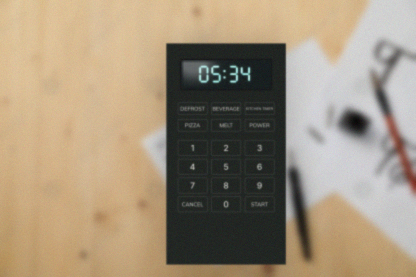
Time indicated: 5:34
